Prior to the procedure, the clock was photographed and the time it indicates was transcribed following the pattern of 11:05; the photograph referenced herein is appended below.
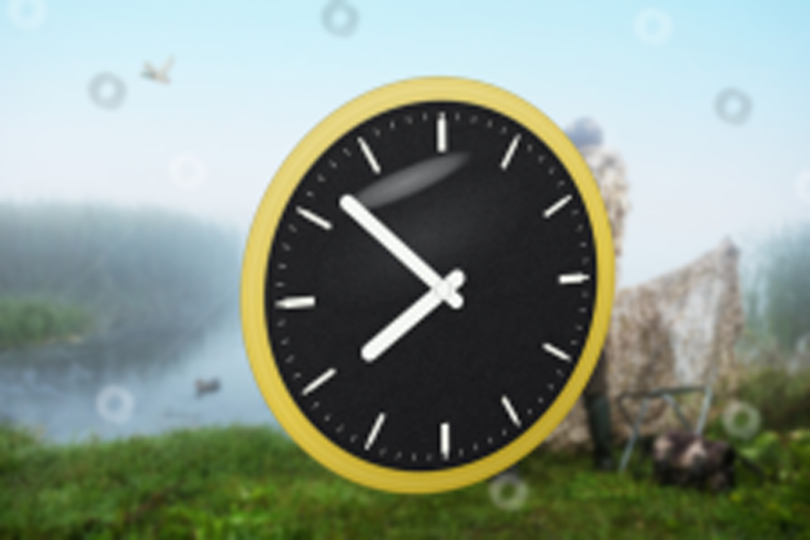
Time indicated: 7:52
